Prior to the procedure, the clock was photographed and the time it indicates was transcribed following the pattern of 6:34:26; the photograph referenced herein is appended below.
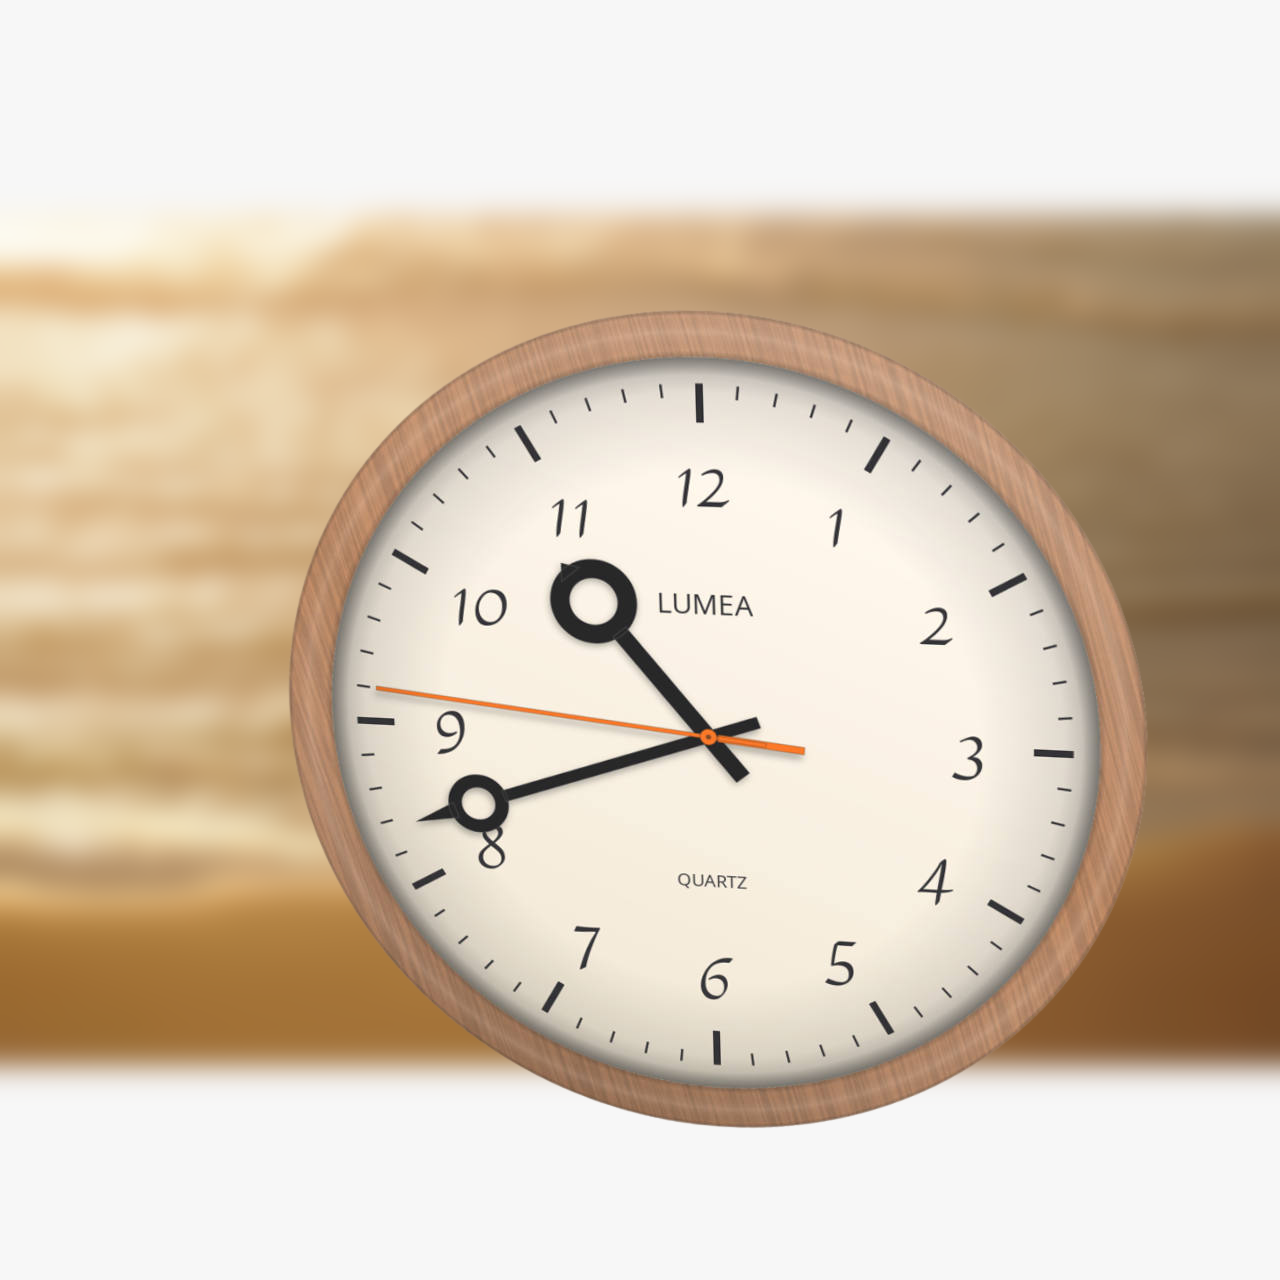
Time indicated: 10:41:46
